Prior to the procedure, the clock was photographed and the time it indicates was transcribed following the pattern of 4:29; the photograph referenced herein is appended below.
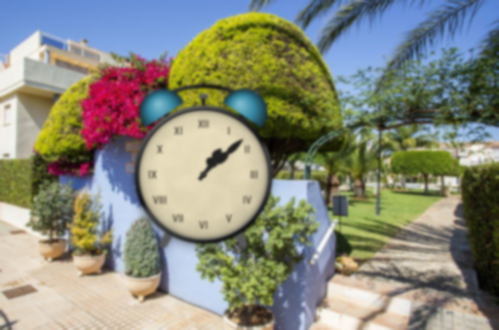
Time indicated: 1:08
